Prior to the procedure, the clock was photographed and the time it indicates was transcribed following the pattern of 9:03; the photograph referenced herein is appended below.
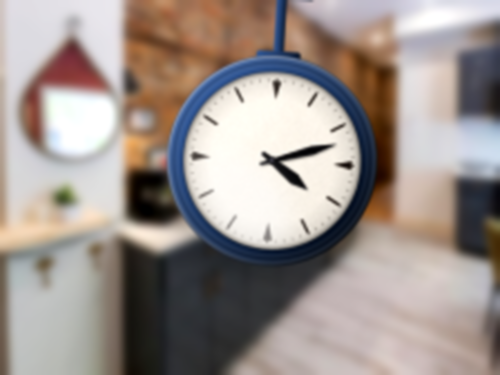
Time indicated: 4:12
